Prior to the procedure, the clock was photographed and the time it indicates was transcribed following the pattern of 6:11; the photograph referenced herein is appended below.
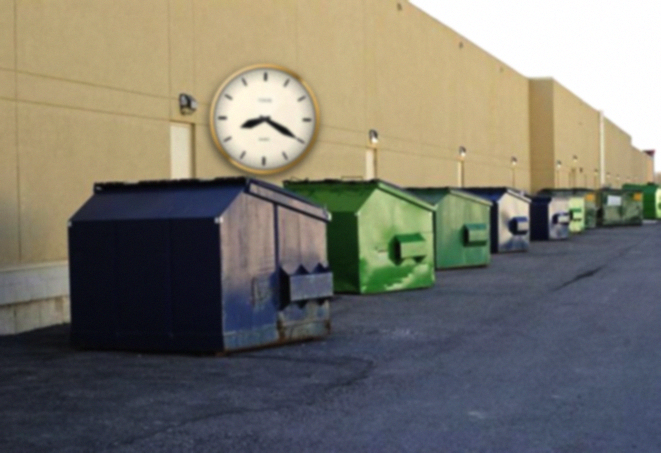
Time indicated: 8:20
